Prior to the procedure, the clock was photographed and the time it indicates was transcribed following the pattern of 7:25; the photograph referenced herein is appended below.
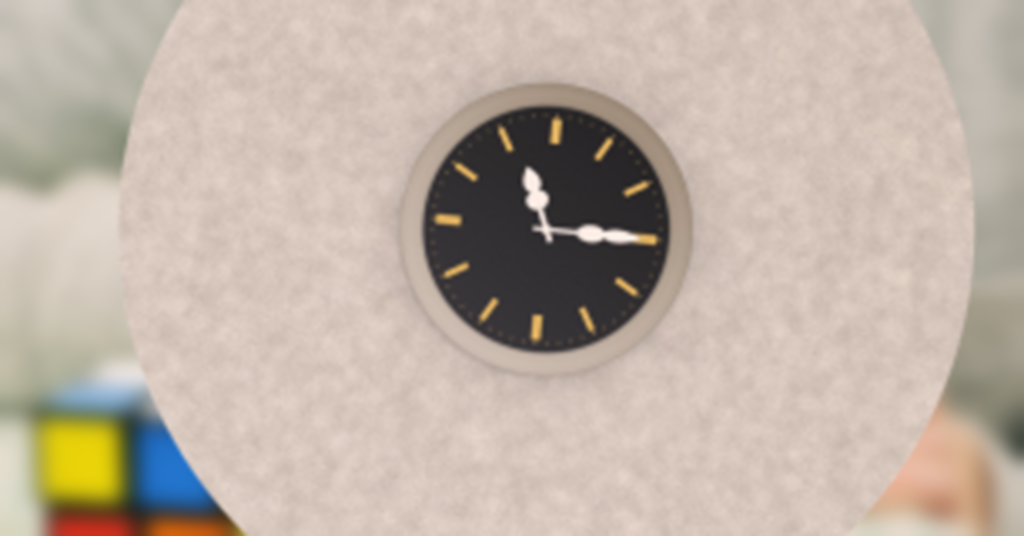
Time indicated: 11:15
